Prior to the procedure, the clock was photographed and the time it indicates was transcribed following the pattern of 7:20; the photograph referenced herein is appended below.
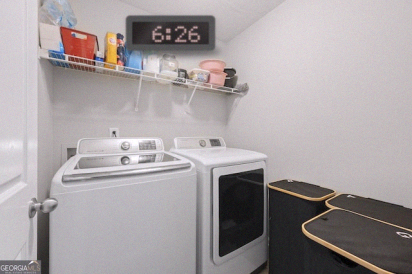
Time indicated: 6:26
